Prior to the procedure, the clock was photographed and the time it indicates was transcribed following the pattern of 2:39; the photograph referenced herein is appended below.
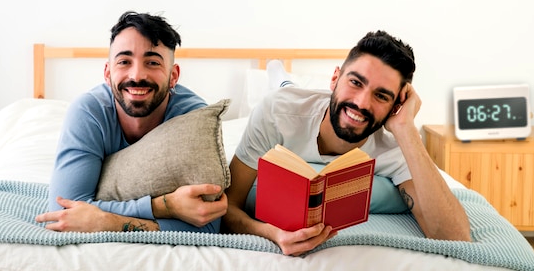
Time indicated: 6:27
